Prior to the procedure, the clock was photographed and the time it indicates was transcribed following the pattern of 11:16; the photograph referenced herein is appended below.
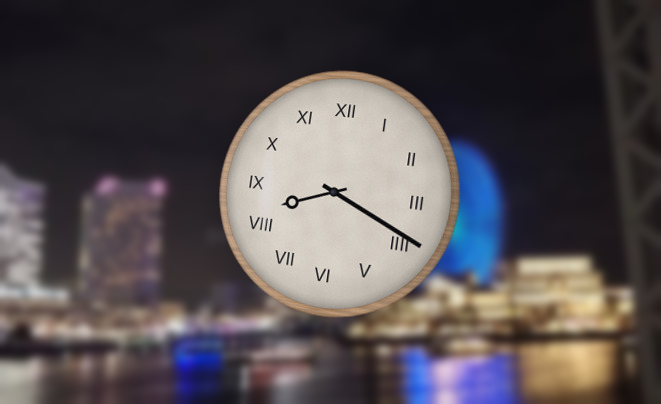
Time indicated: 8:19
